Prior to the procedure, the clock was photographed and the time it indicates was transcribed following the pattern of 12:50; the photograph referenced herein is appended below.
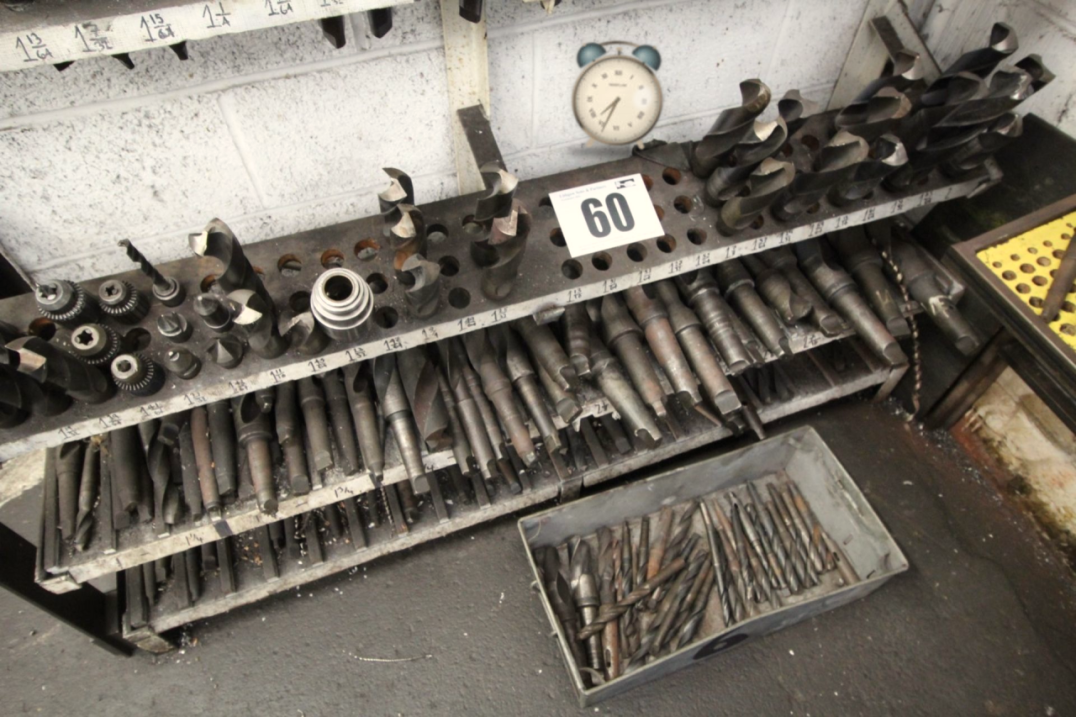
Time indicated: 7:34
